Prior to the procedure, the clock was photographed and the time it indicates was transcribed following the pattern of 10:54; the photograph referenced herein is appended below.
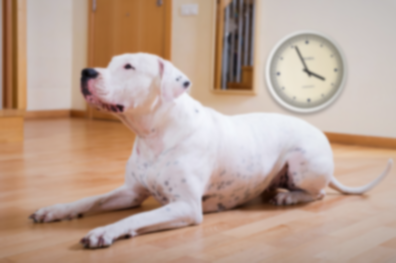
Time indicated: 3:56
